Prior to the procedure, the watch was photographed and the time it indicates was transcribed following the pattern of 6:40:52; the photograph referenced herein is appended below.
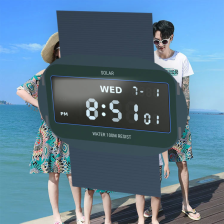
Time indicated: 8:51:01
